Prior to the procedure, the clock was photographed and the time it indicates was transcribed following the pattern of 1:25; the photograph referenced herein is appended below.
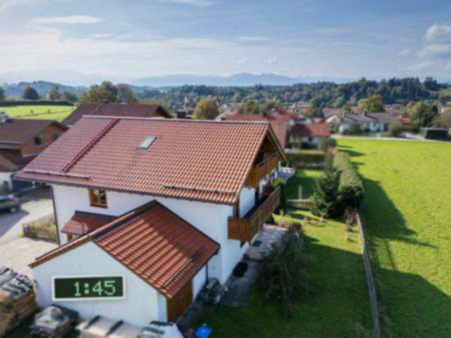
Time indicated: 1:45
